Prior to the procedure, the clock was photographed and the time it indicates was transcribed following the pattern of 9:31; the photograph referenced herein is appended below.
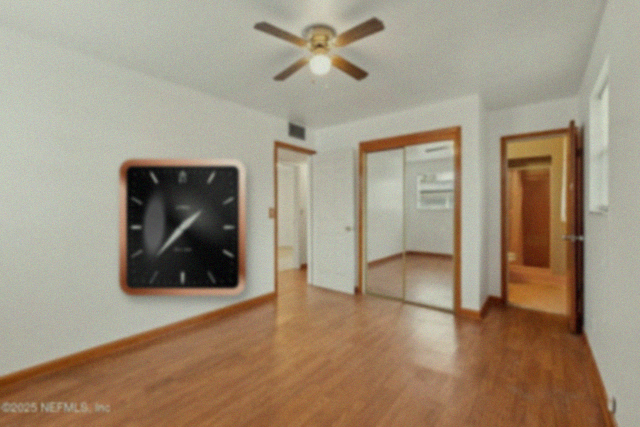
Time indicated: 1:37
